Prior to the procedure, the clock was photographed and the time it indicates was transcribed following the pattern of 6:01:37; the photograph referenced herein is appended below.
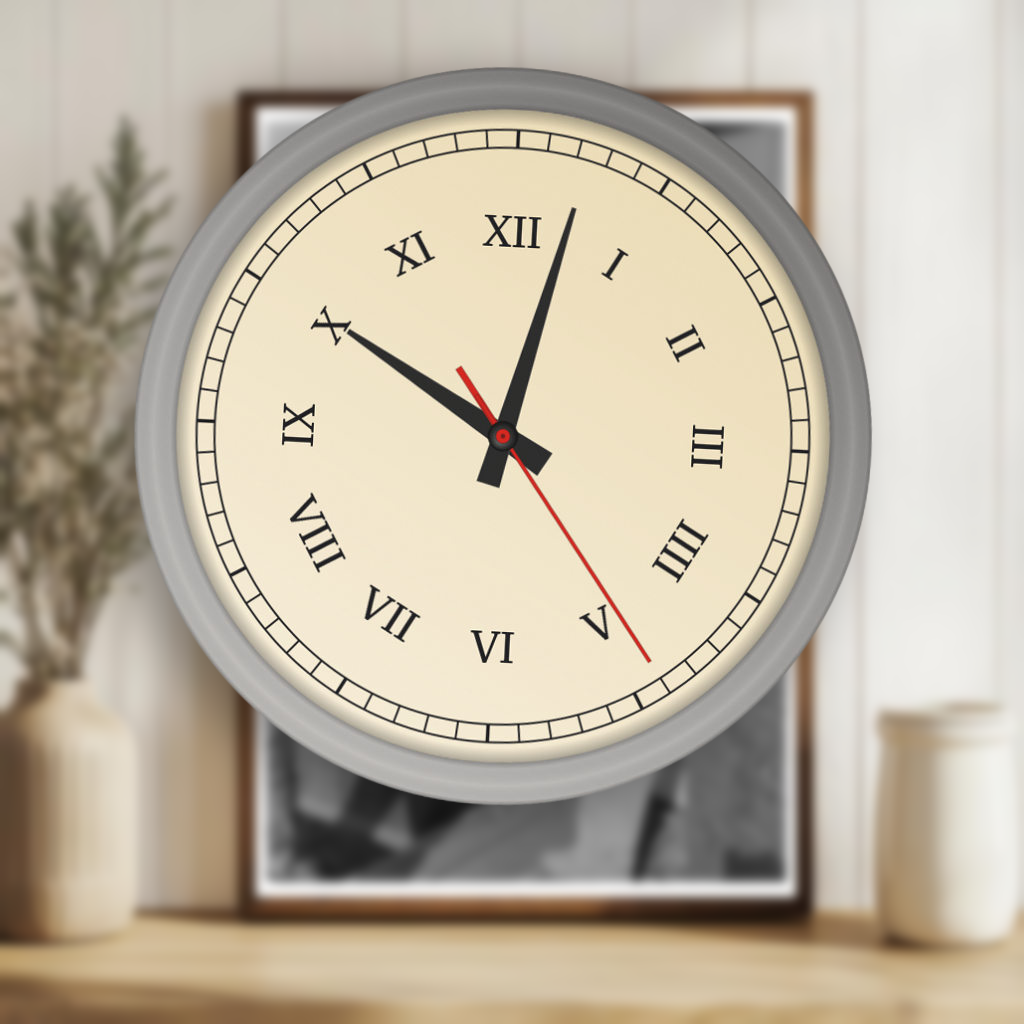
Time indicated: 10:02:24
